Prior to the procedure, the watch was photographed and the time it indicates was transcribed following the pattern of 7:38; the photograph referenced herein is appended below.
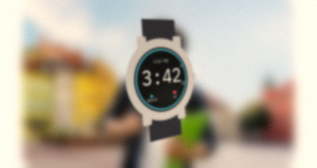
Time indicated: 3:42
